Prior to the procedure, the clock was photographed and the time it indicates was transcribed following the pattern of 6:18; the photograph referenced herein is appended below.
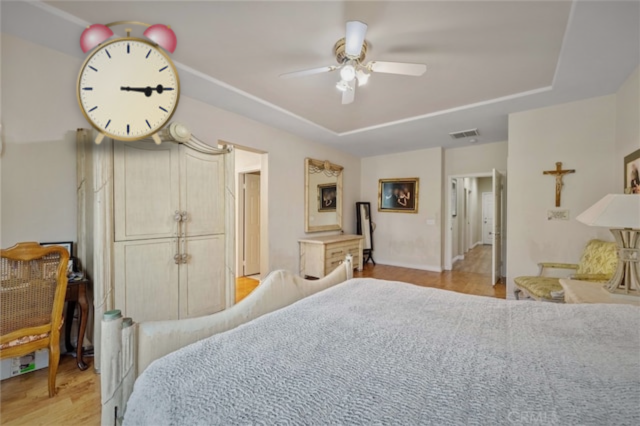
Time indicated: 3:15
